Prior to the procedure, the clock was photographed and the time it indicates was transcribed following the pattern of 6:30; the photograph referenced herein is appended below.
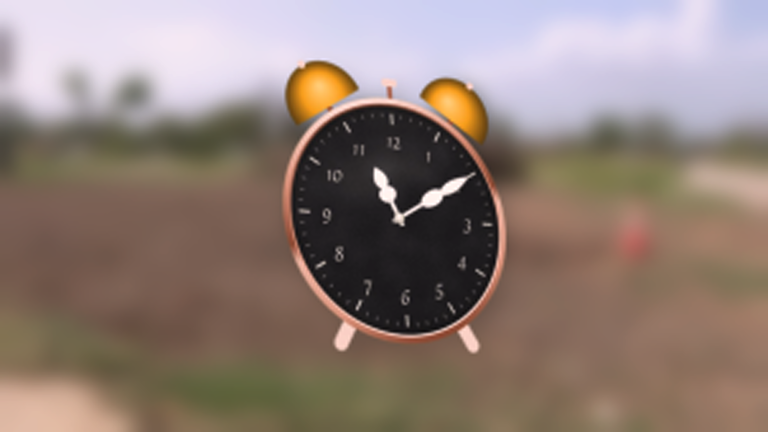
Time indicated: 11:10
